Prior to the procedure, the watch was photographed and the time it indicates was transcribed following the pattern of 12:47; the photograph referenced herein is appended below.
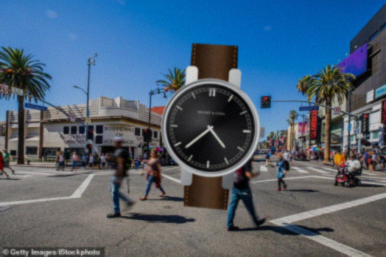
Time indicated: 4:38
